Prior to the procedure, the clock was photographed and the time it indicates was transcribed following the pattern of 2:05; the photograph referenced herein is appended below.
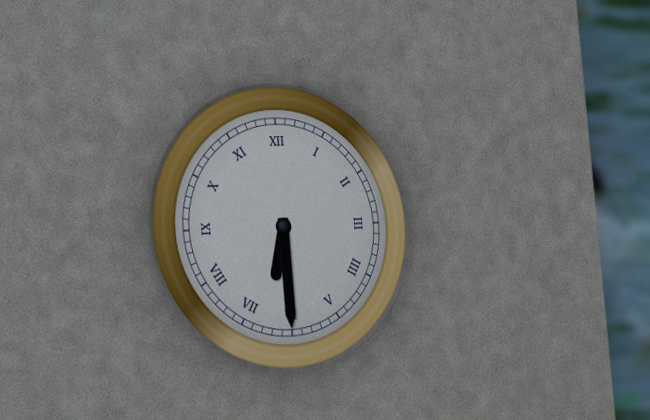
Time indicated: 6:30
